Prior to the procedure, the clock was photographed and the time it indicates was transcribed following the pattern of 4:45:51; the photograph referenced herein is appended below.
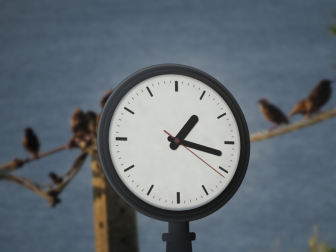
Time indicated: 1:17:21
